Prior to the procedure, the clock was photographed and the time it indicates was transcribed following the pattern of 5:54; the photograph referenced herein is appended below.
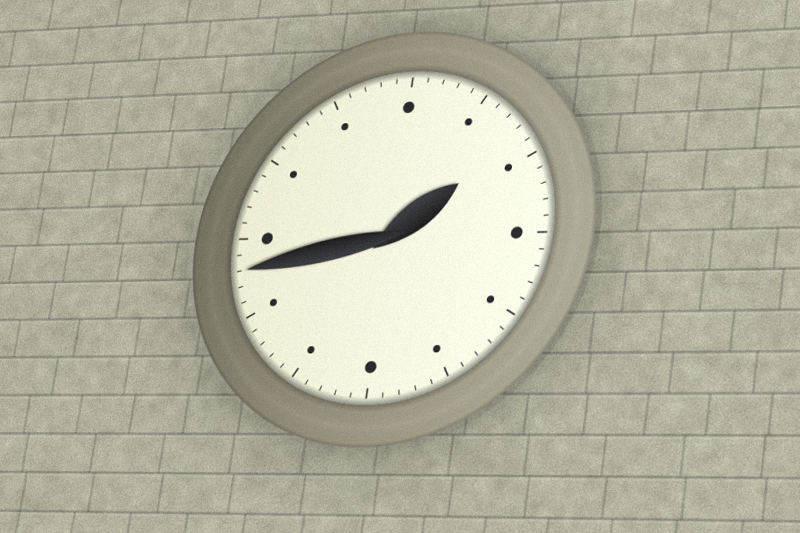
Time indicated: 1:43
